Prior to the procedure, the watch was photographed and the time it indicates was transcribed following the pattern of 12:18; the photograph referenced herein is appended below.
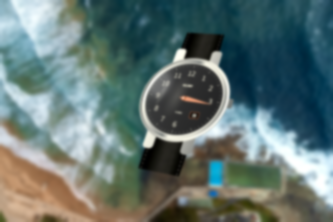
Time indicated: 3:16
